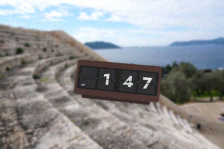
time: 1:47
